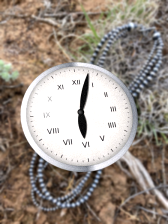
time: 6:03
